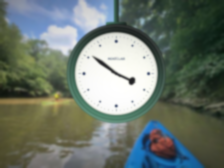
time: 3:51
